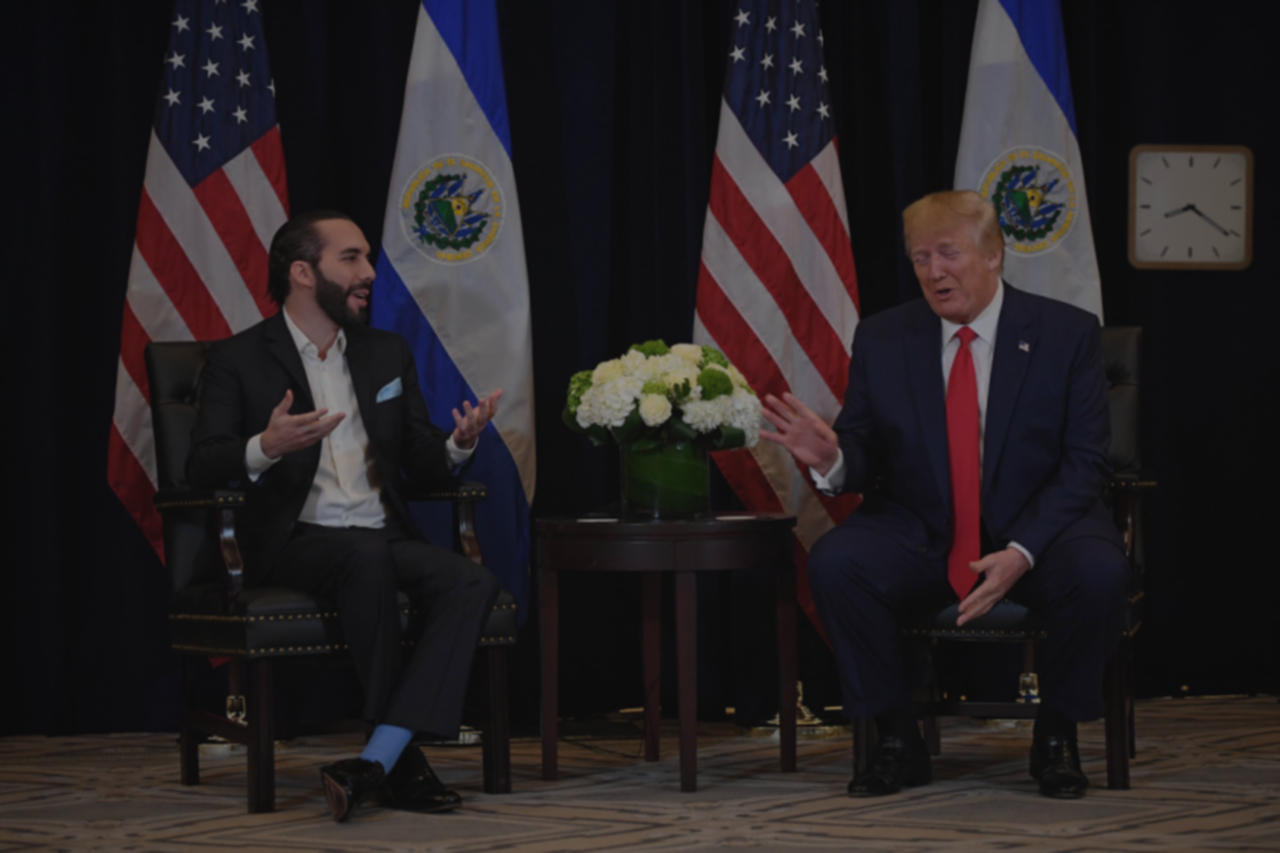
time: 8:21
